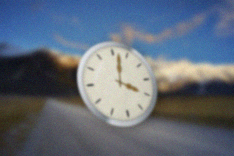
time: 4:02
